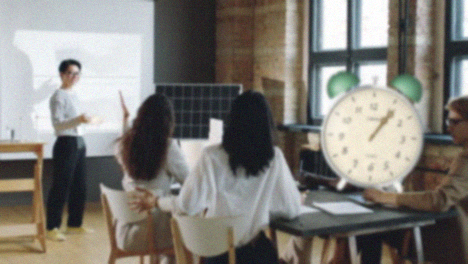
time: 1:06
